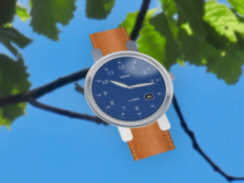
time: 10:16
